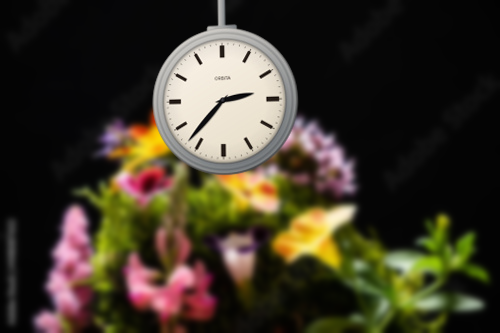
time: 2:37
